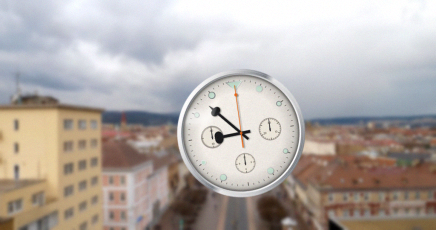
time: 8:53
